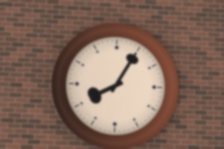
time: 8:05
